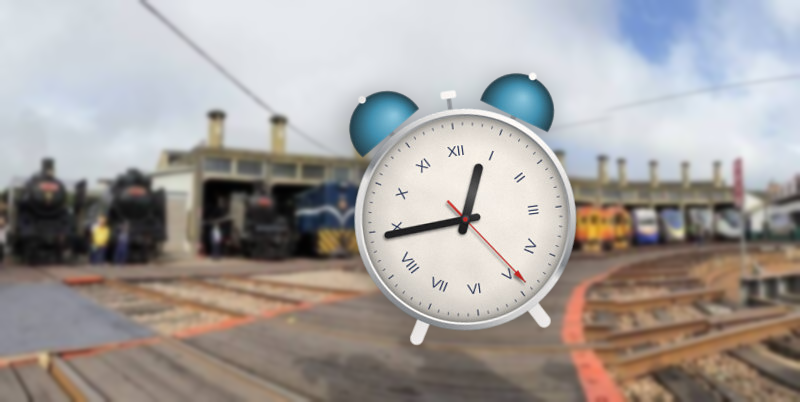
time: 12:44:24
